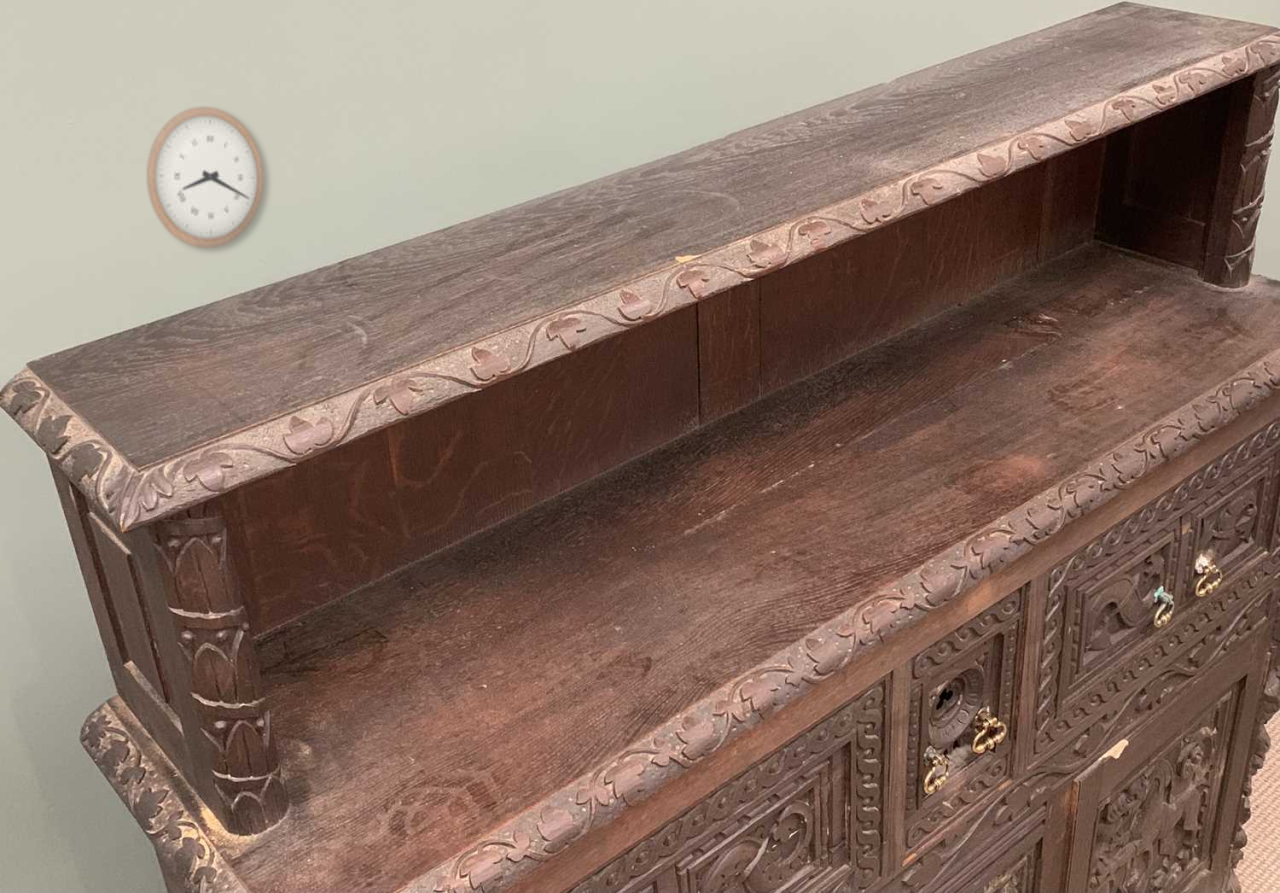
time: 8:19
